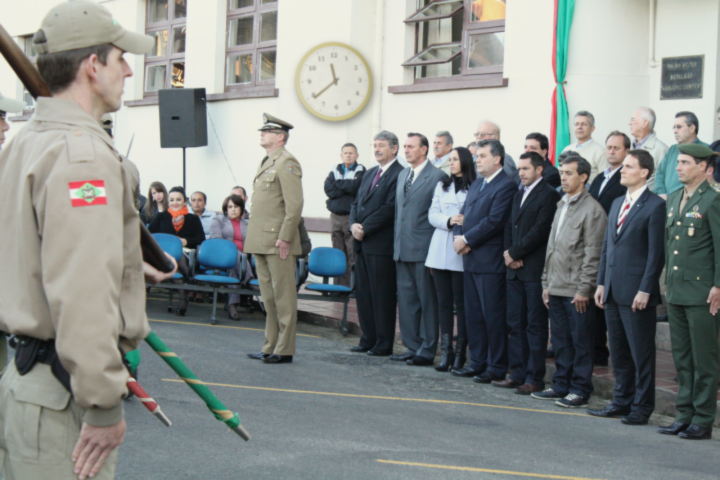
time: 11:39
